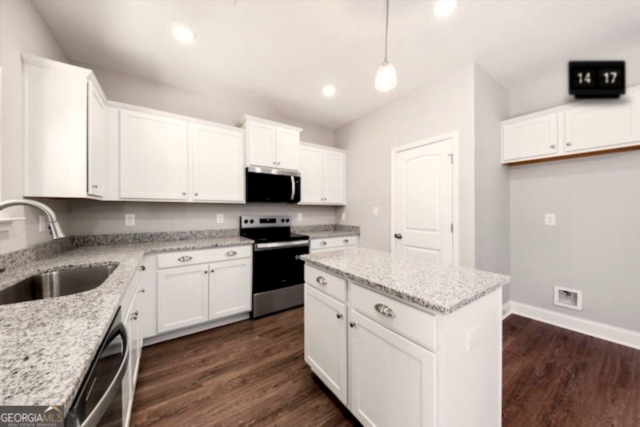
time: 14:17
